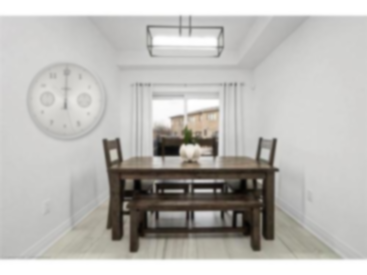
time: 10:27
